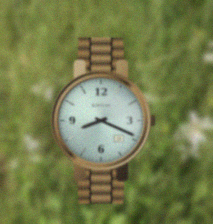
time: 8:19
